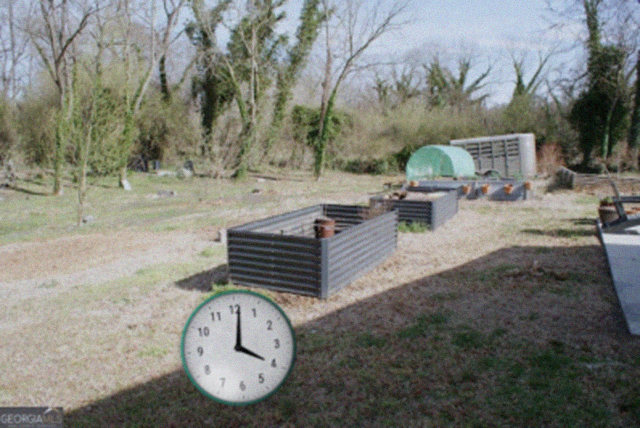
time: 4:01
